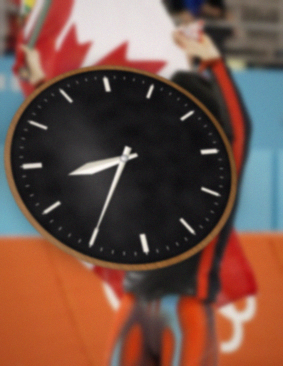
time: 8:35
